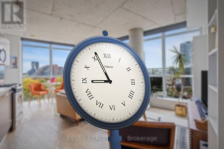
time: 8:56
